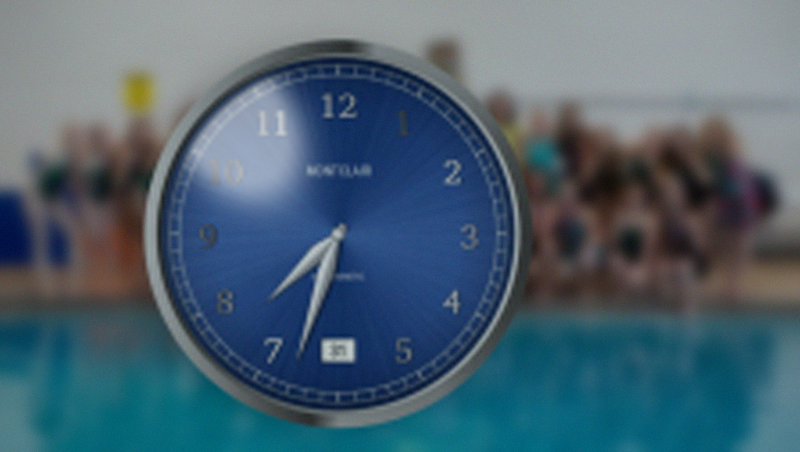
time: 7:33
